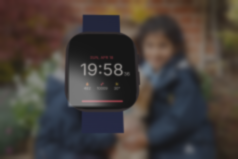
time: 19:58
